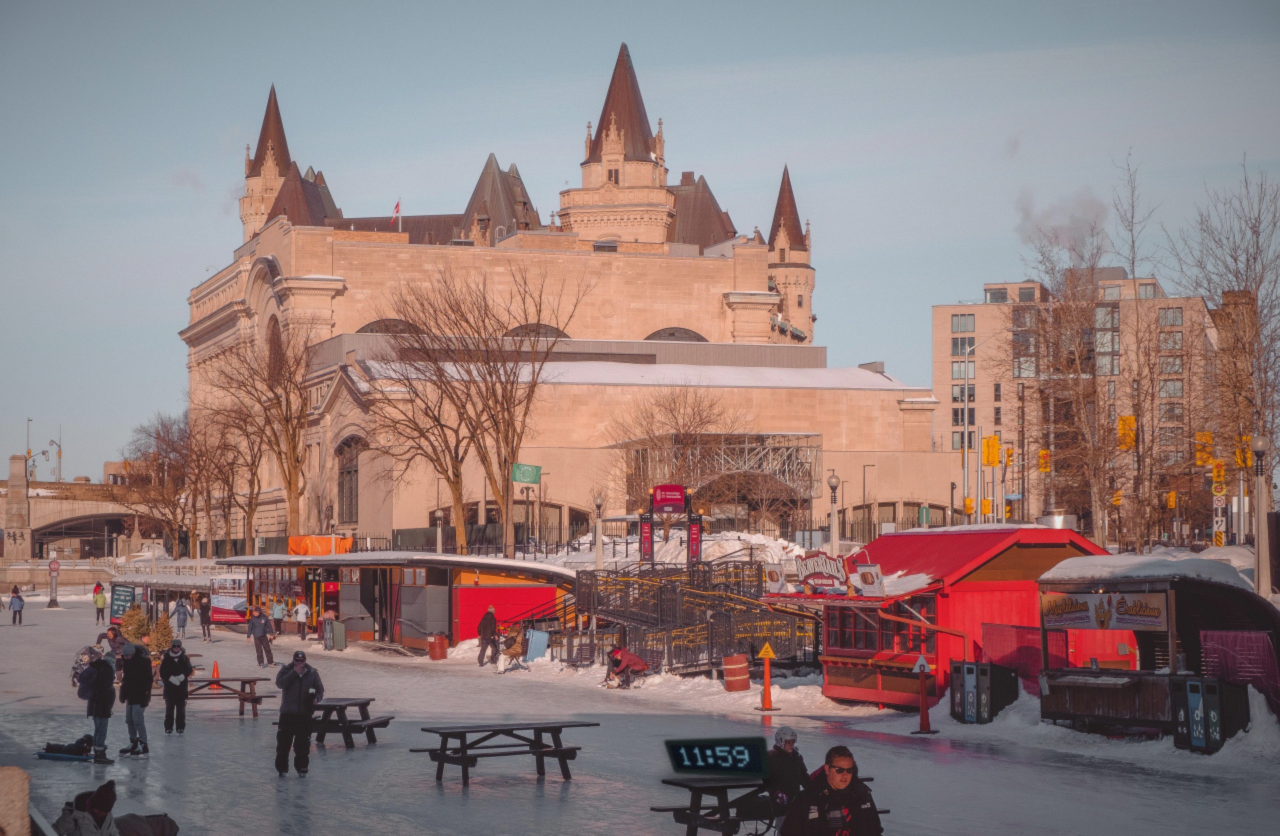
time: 11:59
